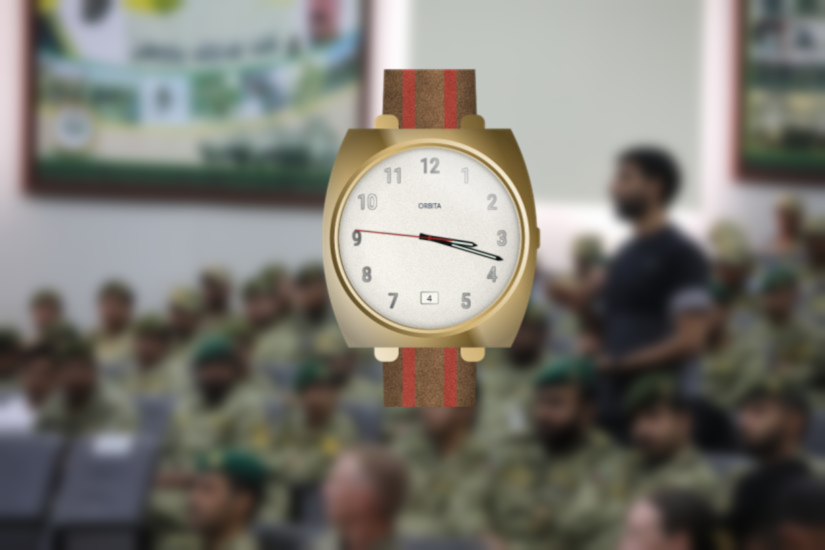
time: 3:17:46
